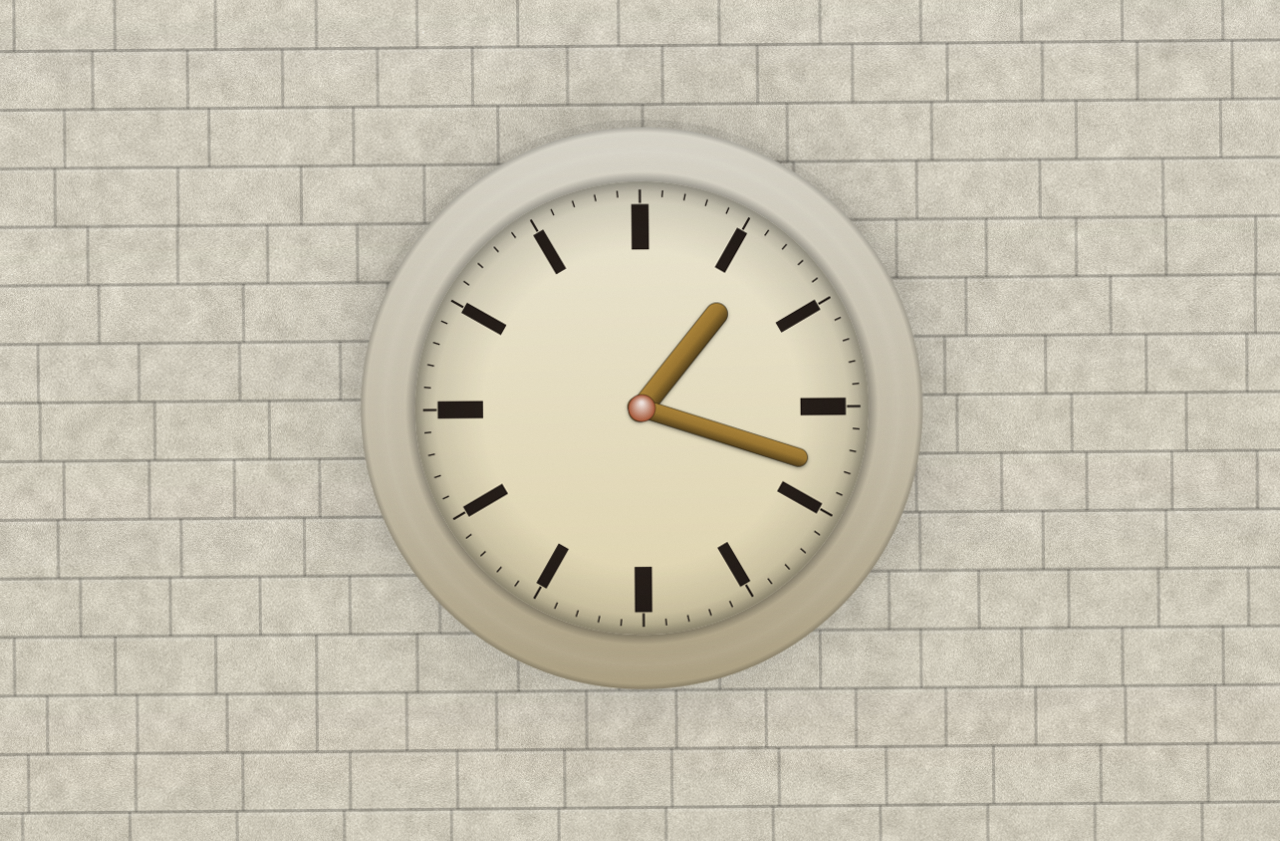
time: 1:18
